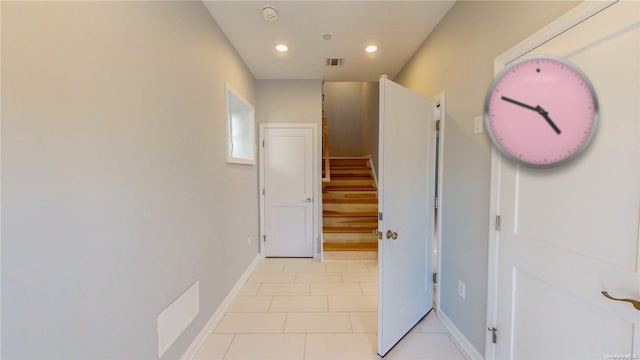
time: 4:49
